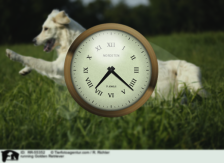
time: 7:22
